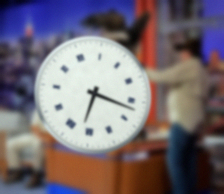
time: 7:22
